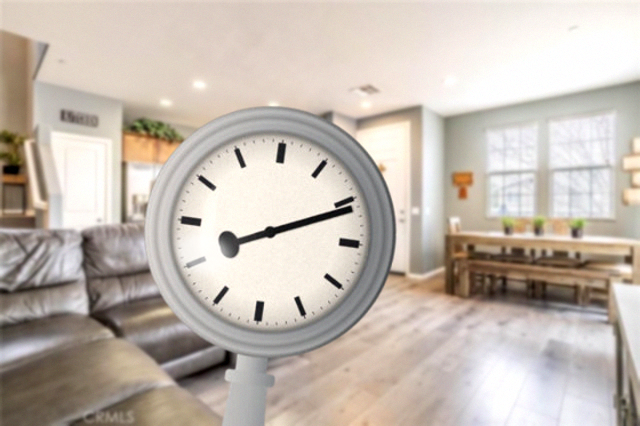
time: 8:11
